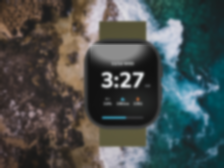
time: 3:27
